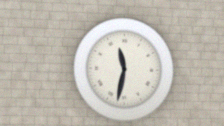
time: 11:32
